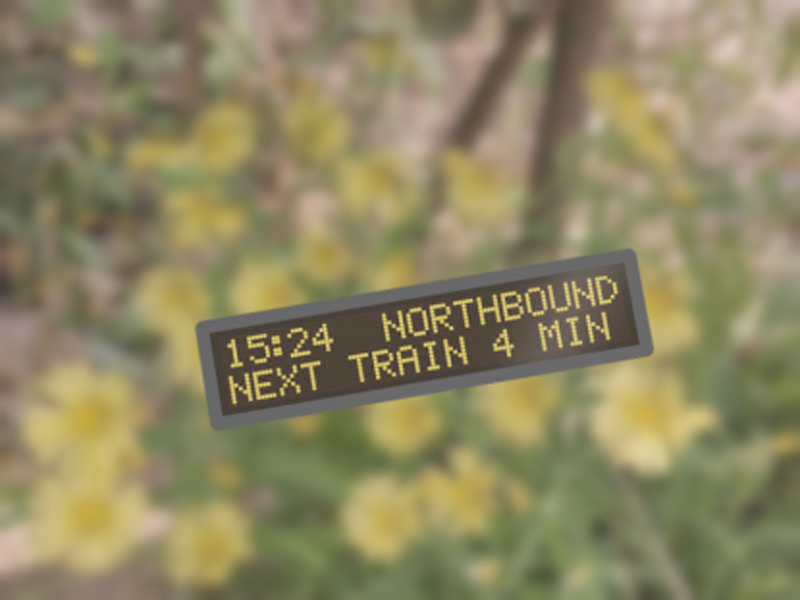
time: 15:24
